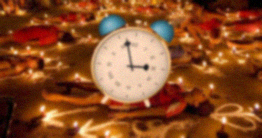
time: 2:57
